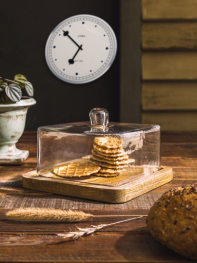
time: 6:52
